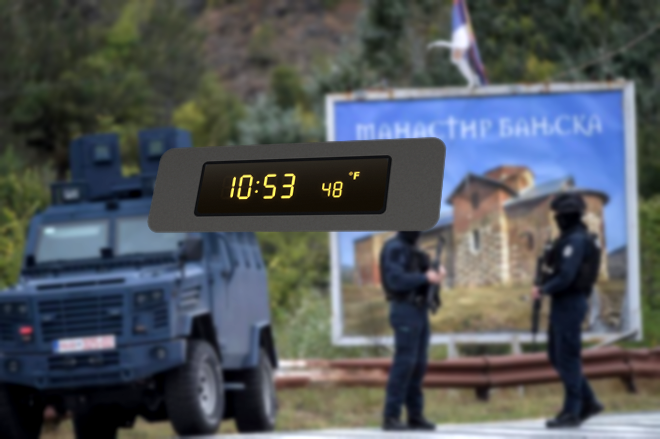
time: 10:53
